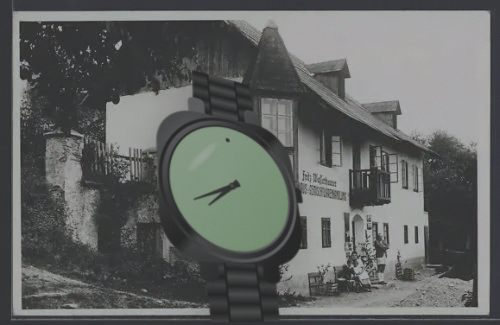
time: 7:41
